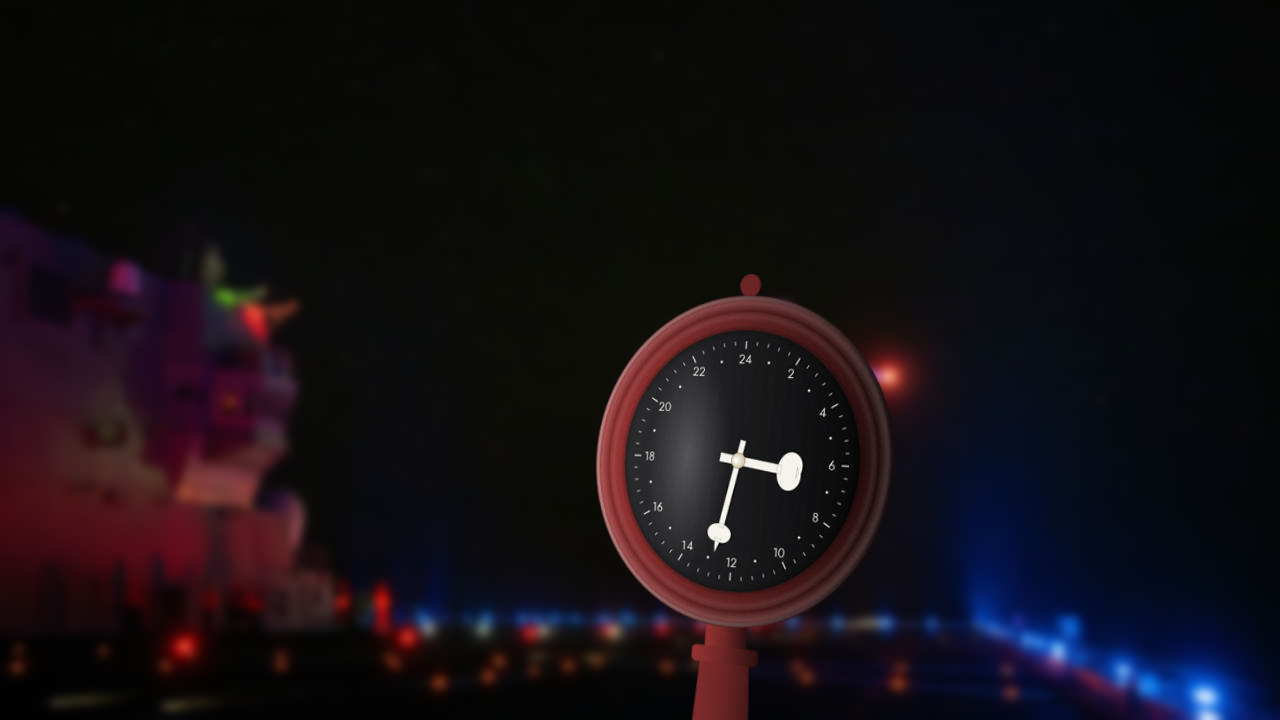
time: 6:32
